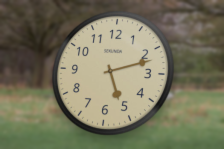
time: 5:12
